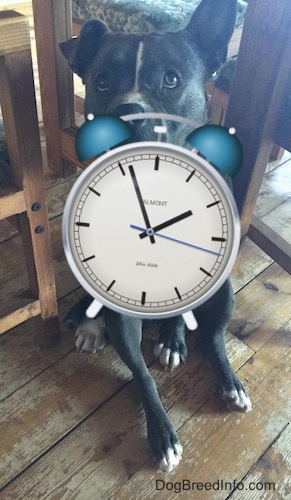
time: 1:56:17
